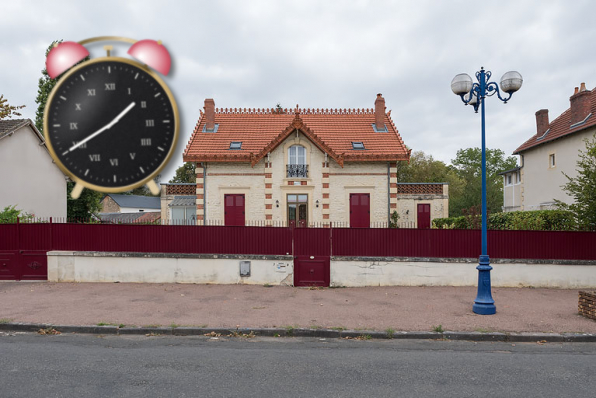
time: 1:40
